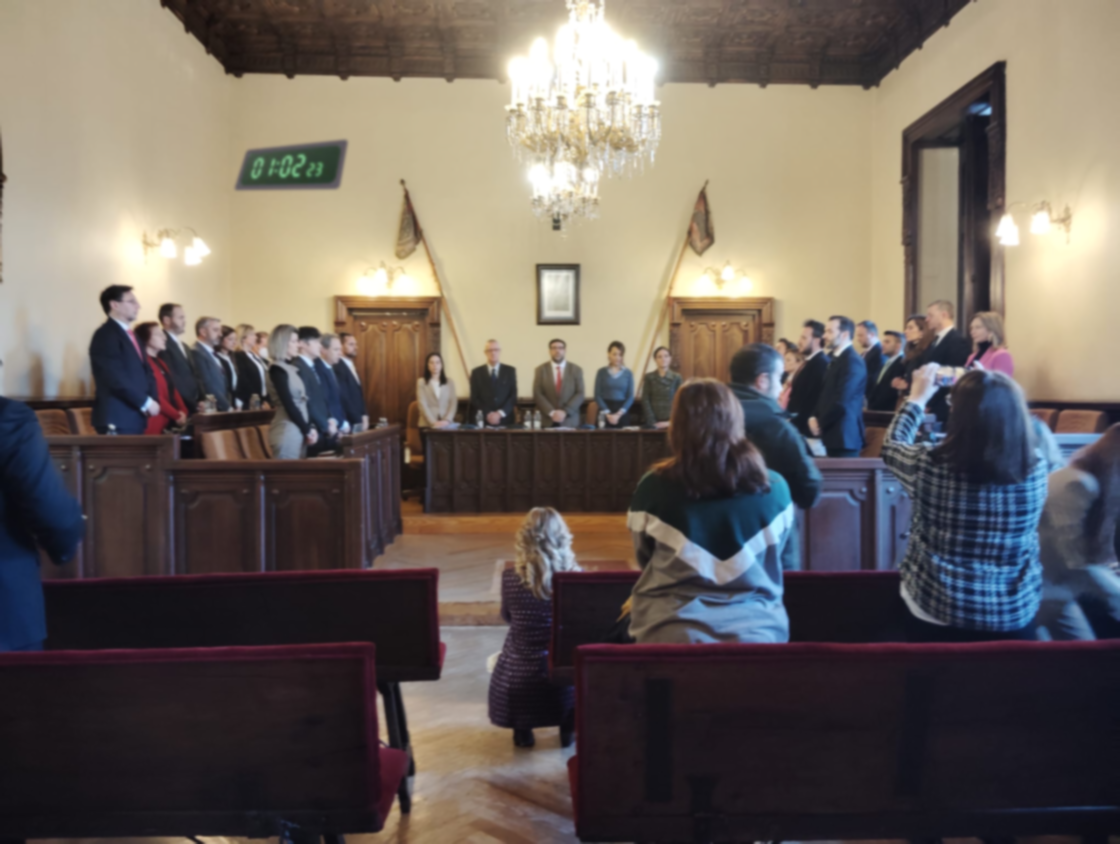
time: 1:02
